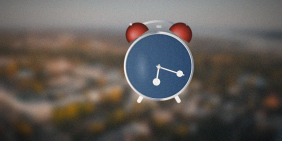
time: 6:18
